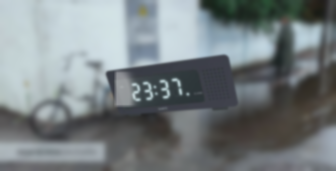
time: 23:37
